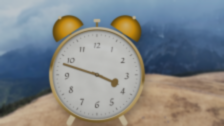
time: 3:48
